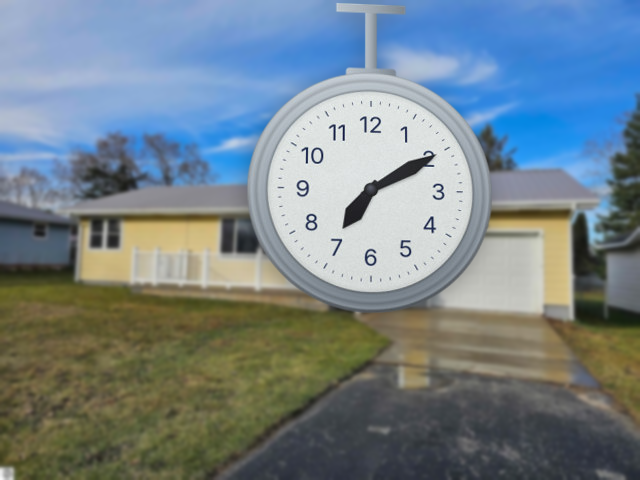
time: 7:10
